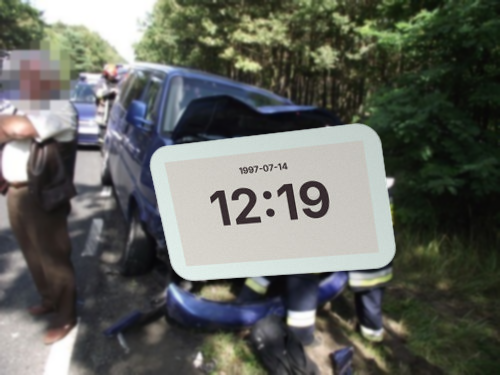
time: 12:19
